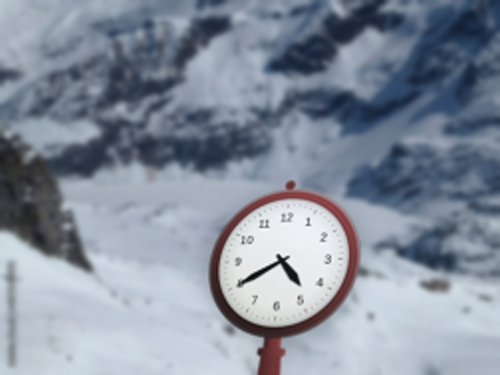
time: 4:40
